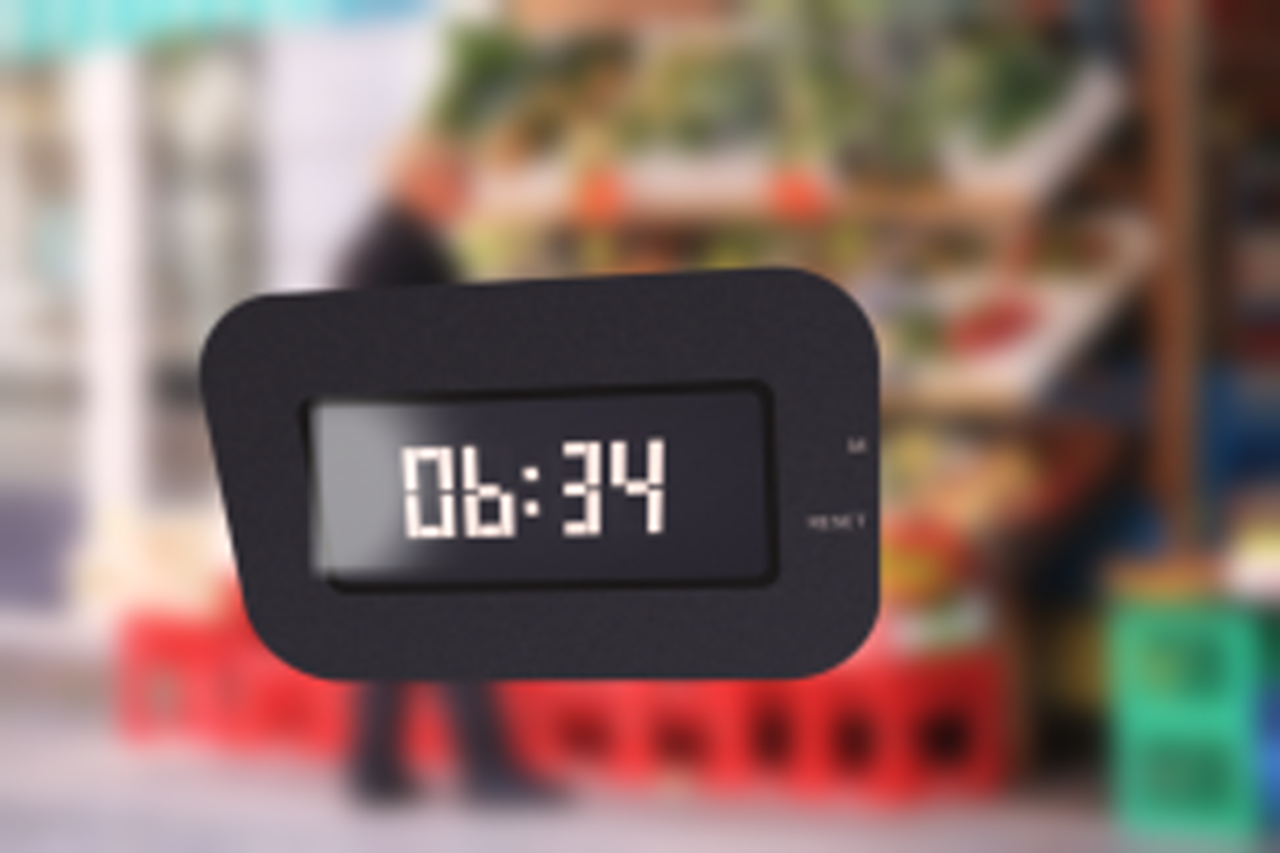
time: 6:34
